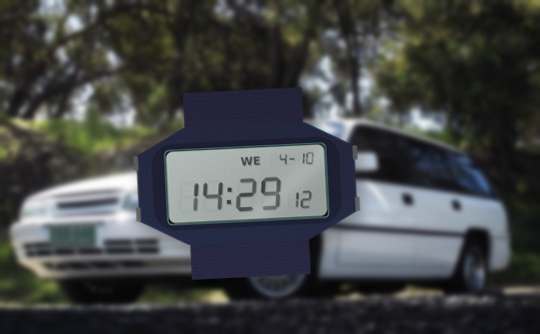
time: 14:29:12
